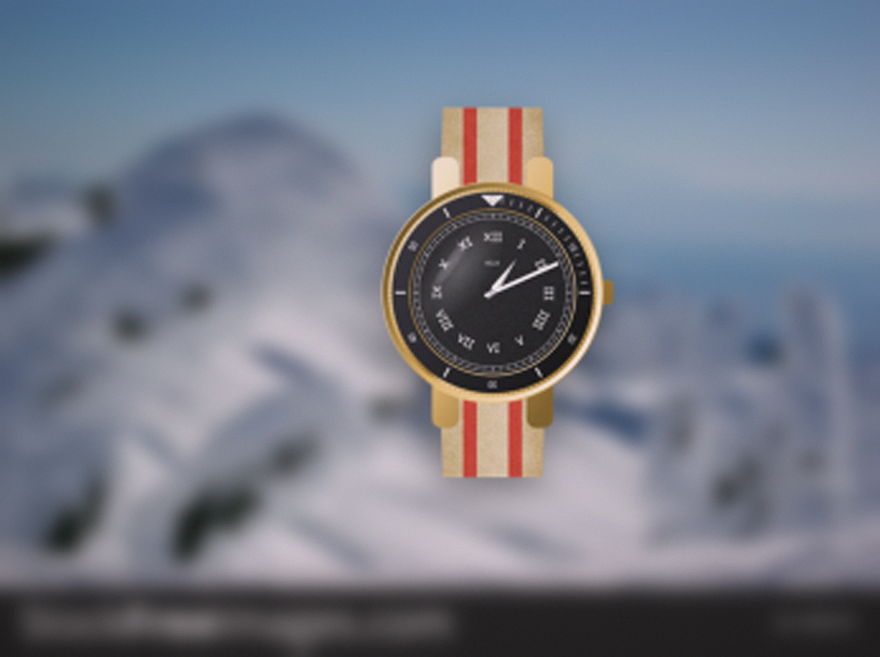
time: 1:11
